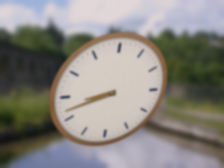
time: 8:42
